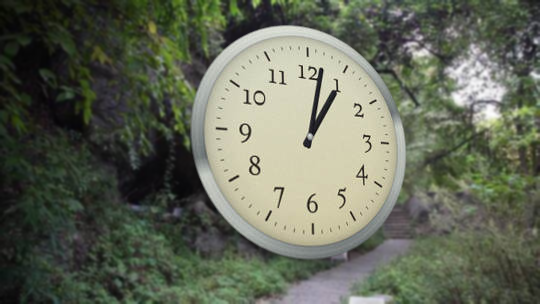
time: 1:02
